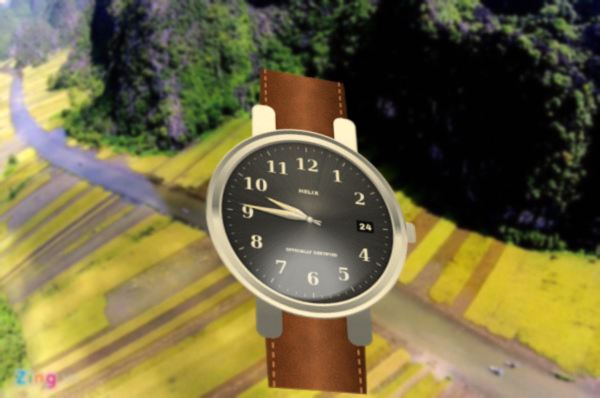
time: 9:46
